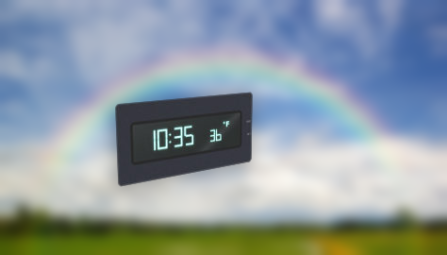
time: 10:35
